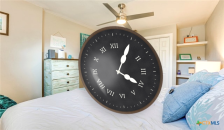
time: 4:05
